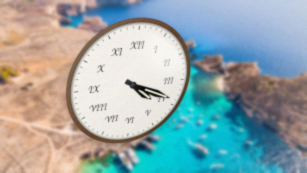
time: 4:19
